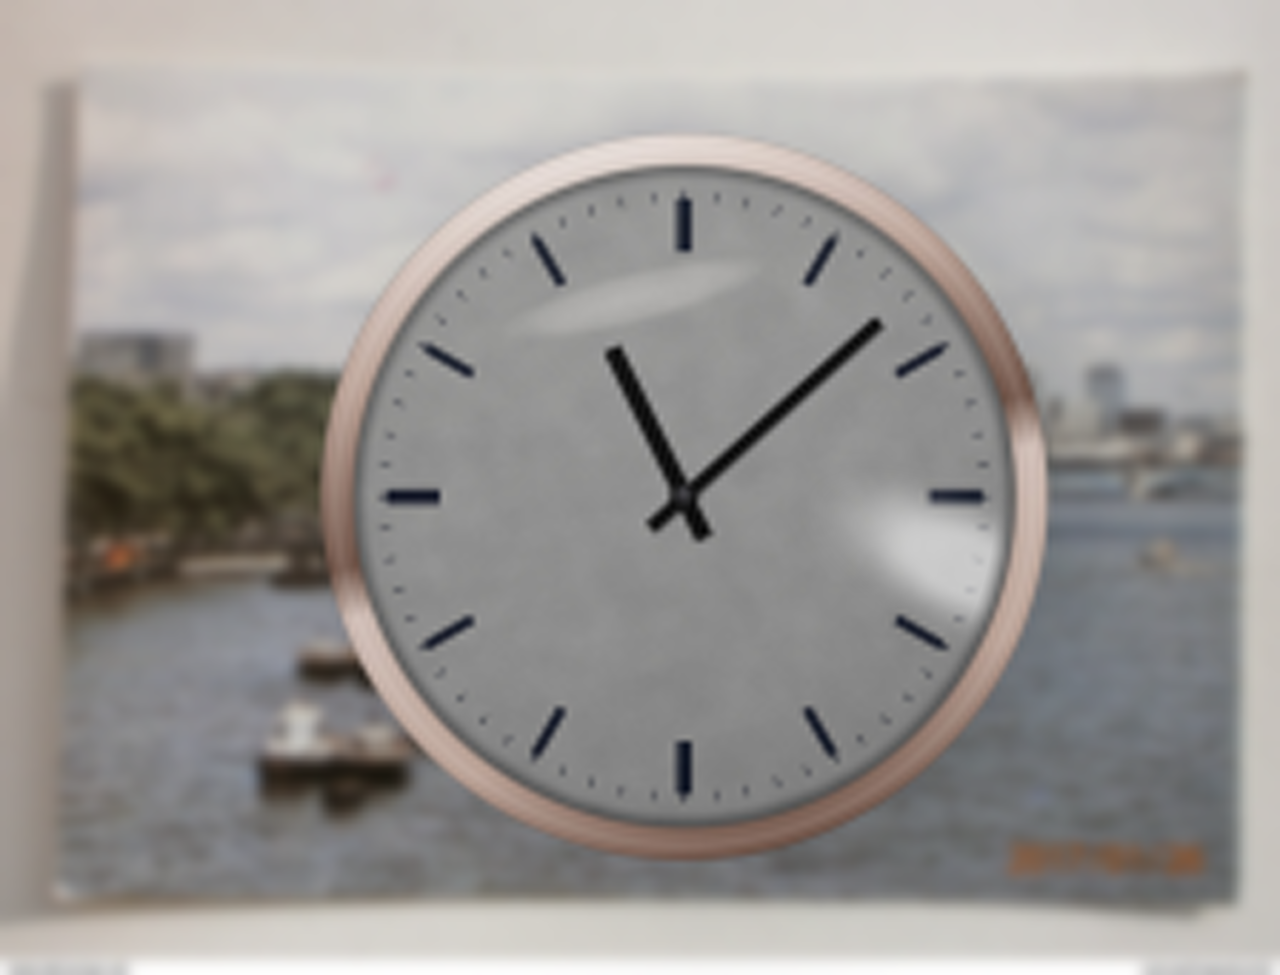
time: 11:08
